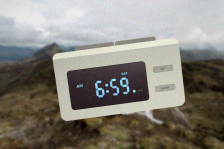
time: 6:59
